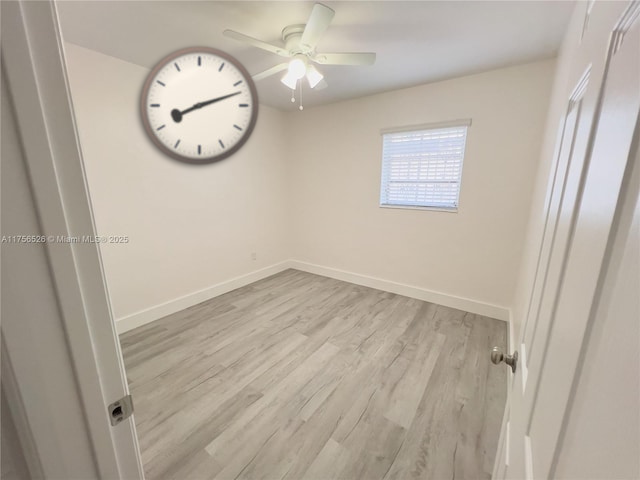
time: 8:12
